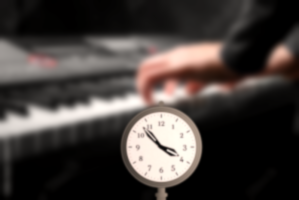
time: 3:53
